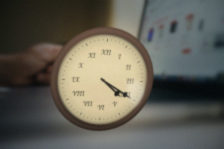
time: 4:20
